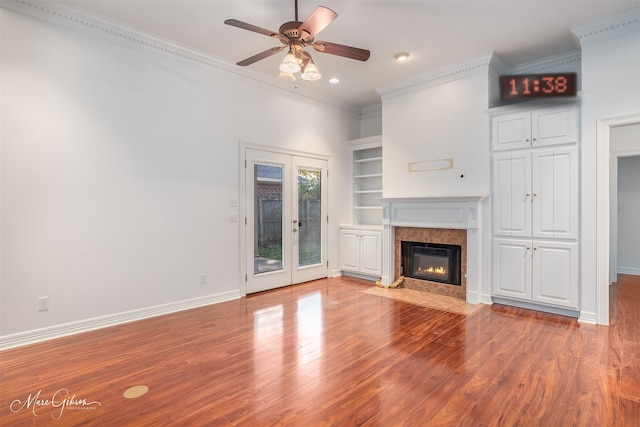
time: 11:38
